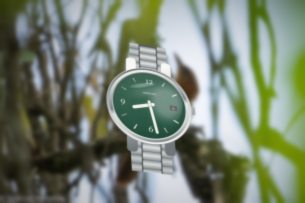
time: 8:28
